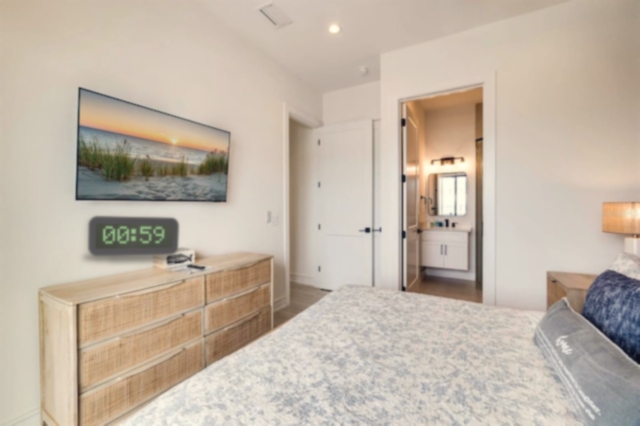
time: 0:59
